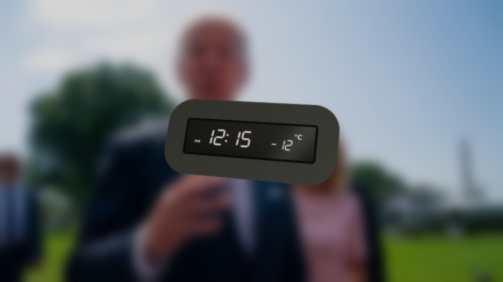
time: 12:15
